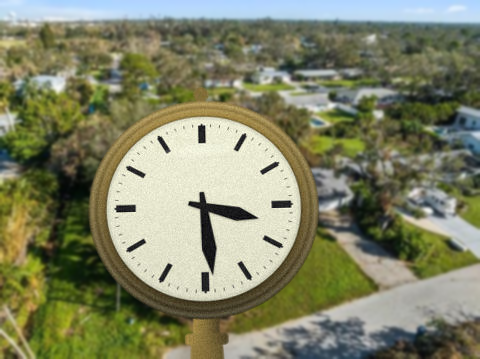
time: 3:29
